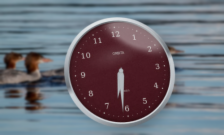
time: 6:31
